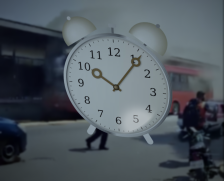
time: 10:06
